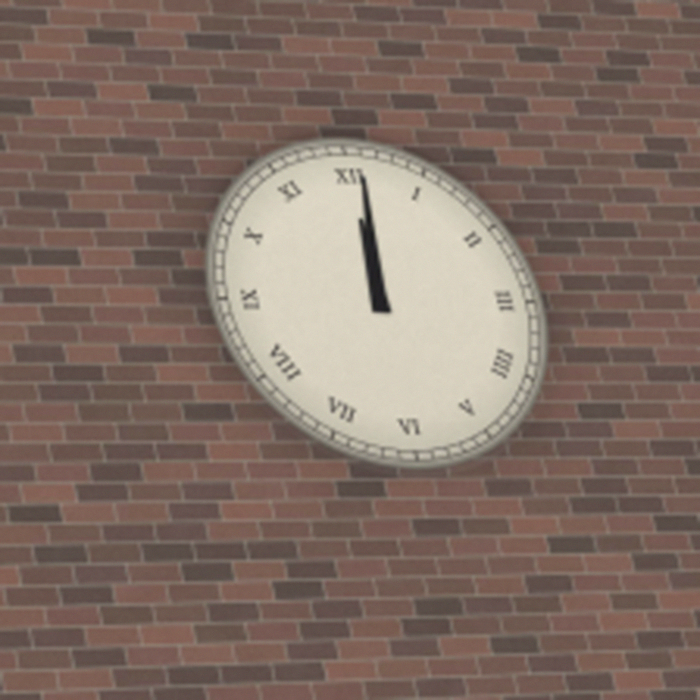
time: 12:01
